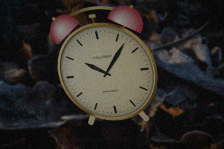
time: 10:07
